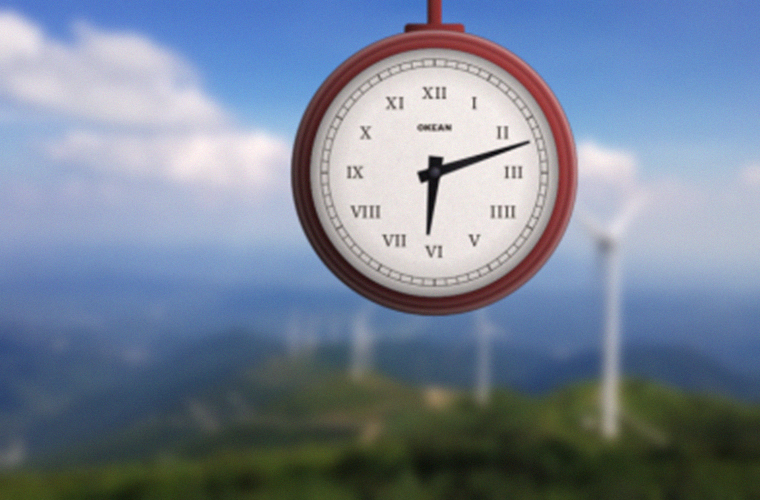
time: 6:12
